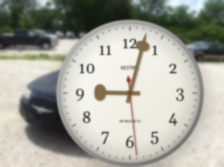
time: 9:02:29
